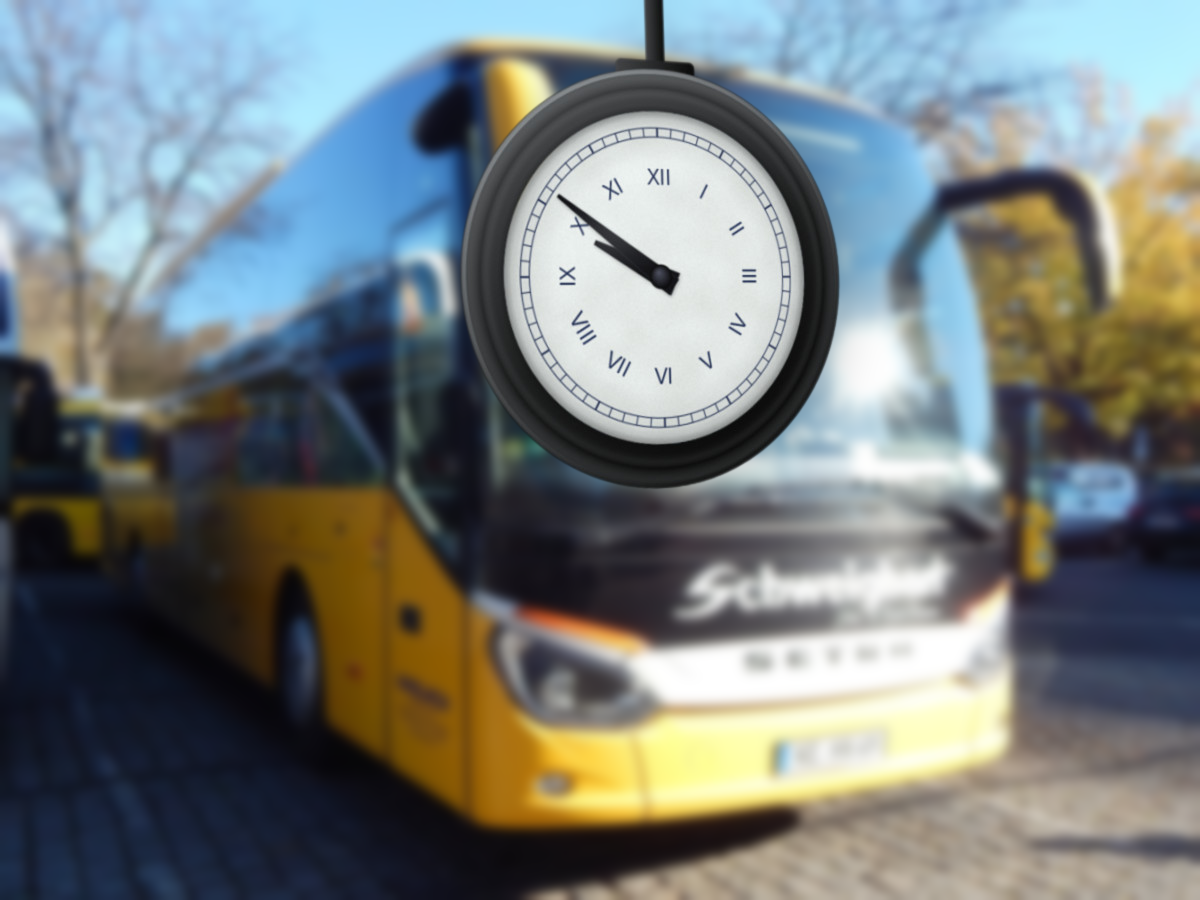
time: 9:51
